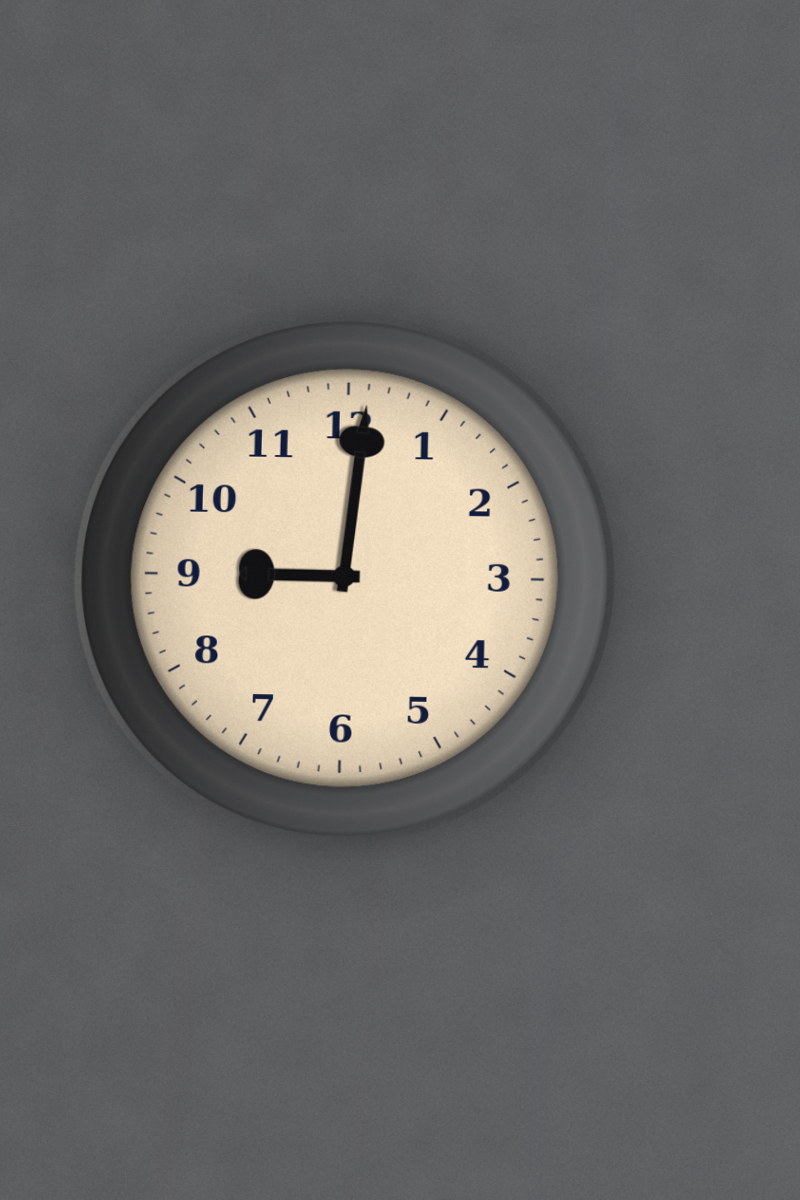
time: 9:01
